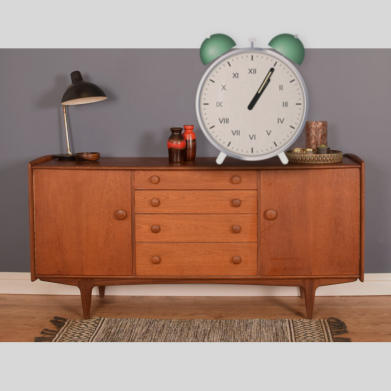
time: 1:05
